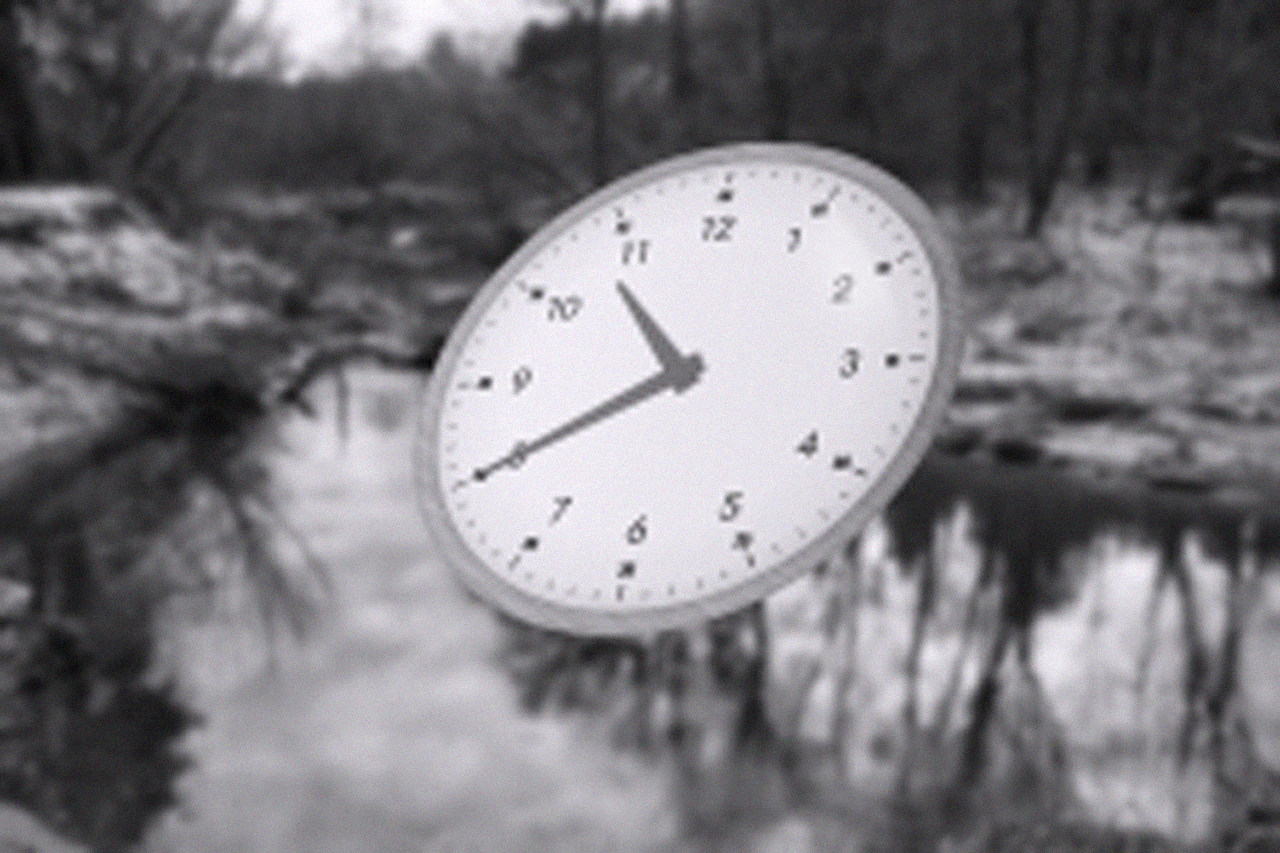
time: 10:40
